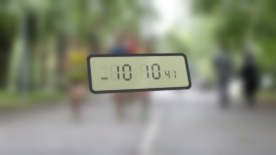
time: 10:10:41
